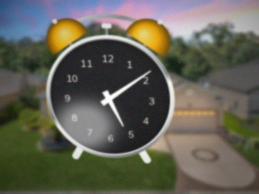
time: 5:09
